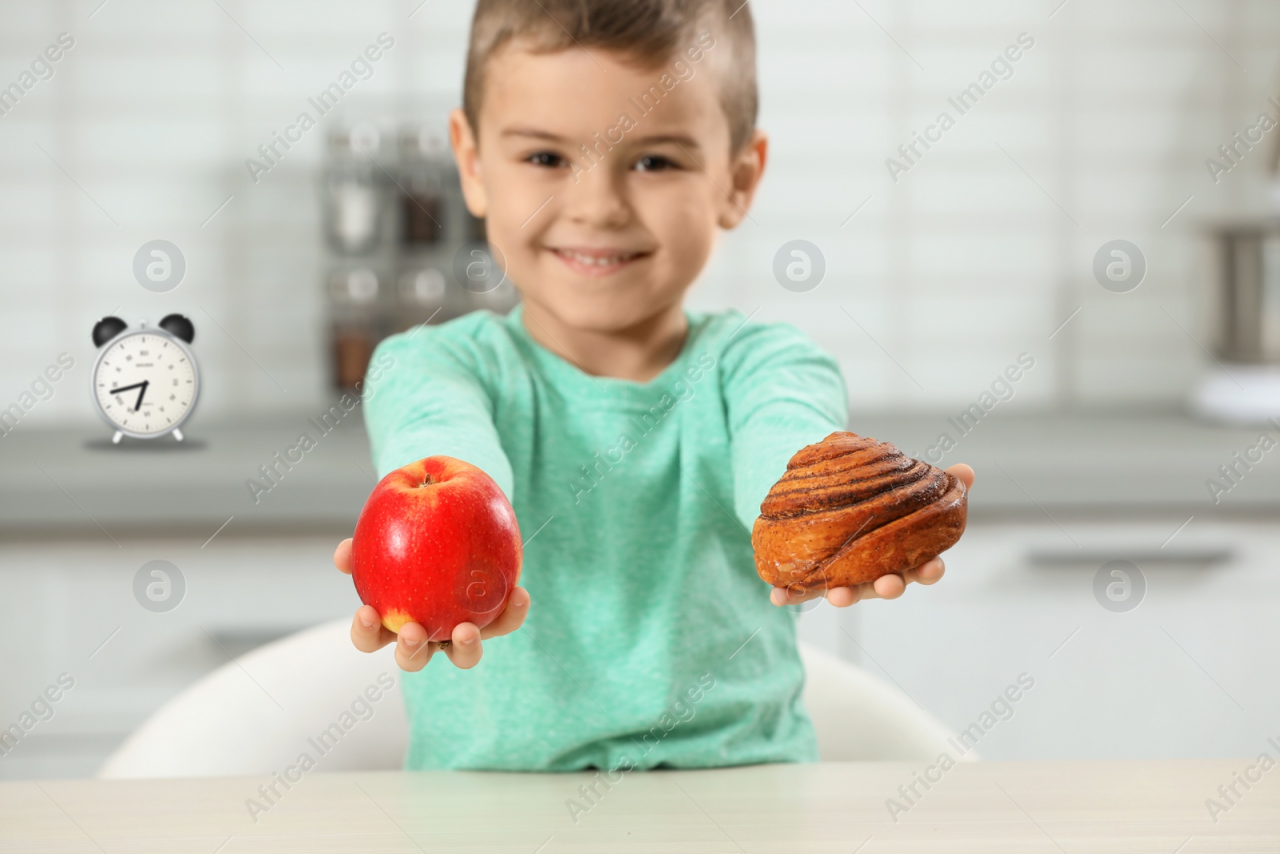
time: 6:43
